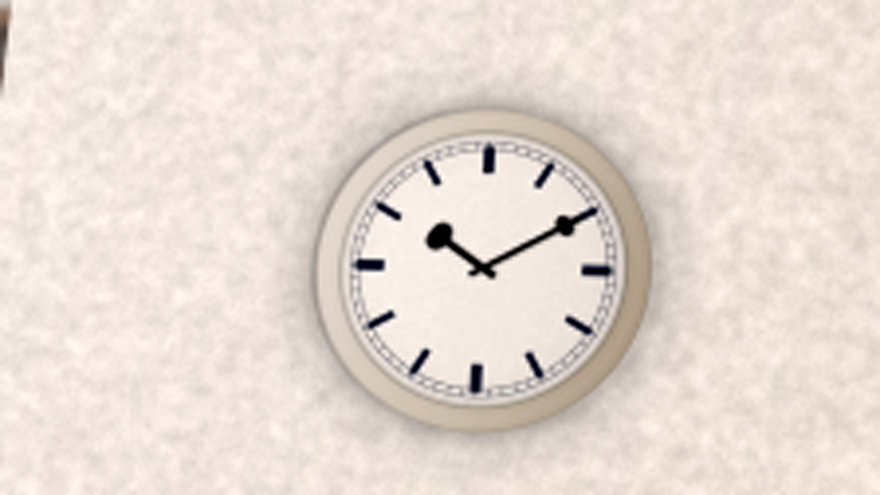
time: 10:10
